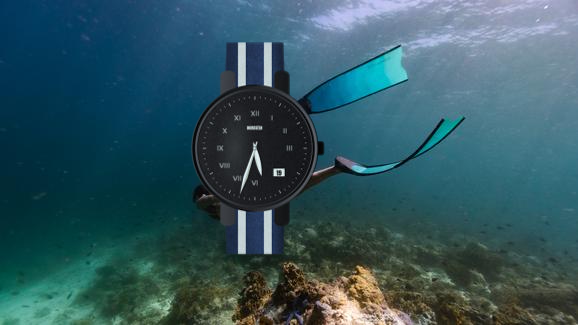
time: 5:33
